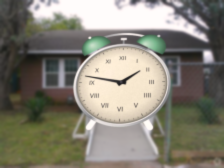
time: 1:47
